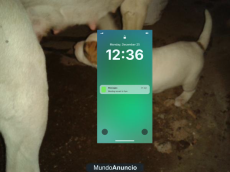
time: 12:36
